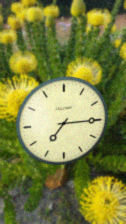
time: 7:15
